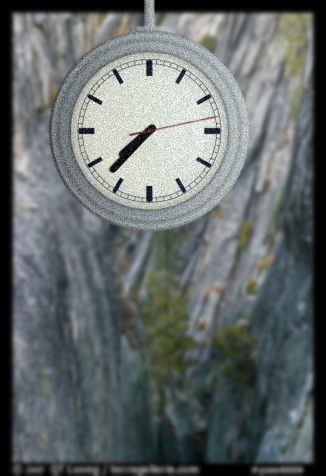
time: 7:37:13
